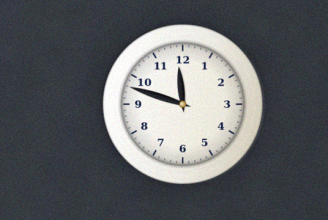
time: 11:48
